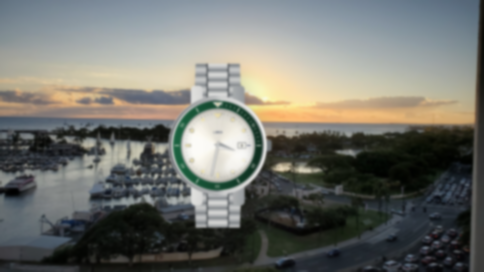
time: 3:32
